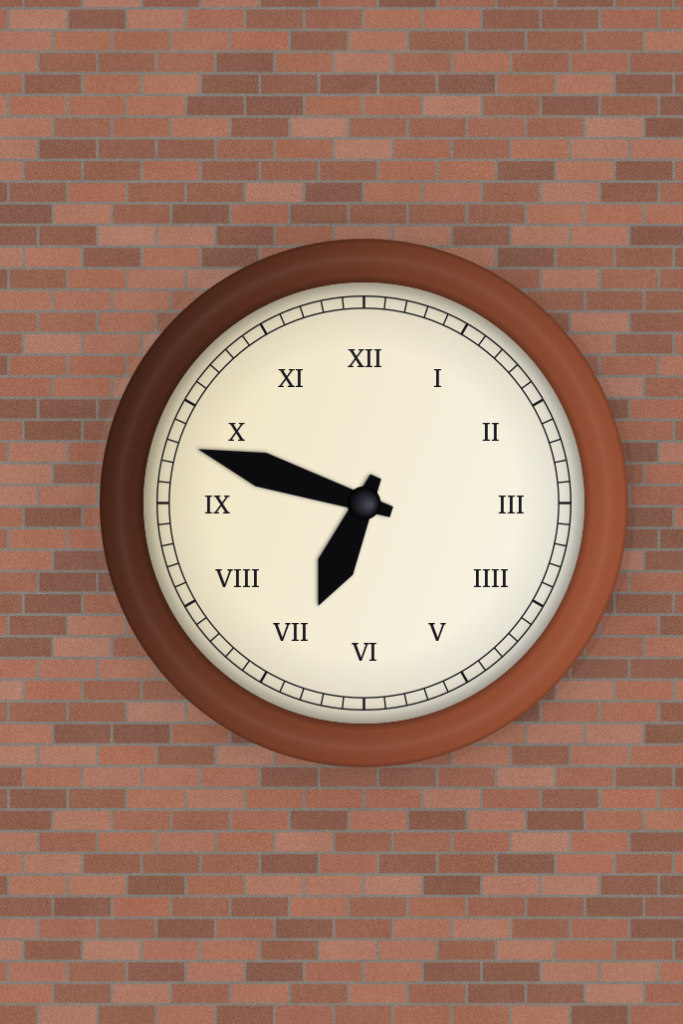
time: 6:48
